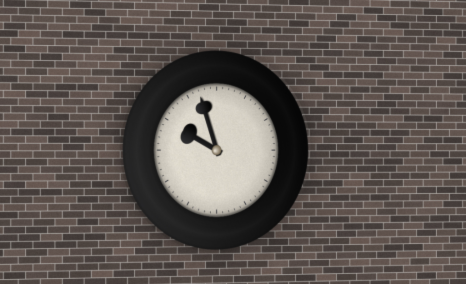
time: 9:57
